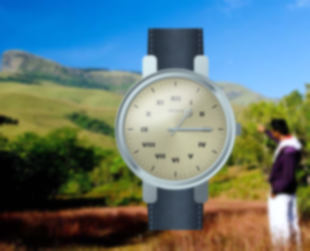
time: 1:15
